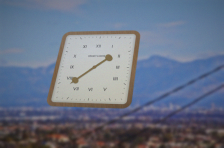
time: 1:38
